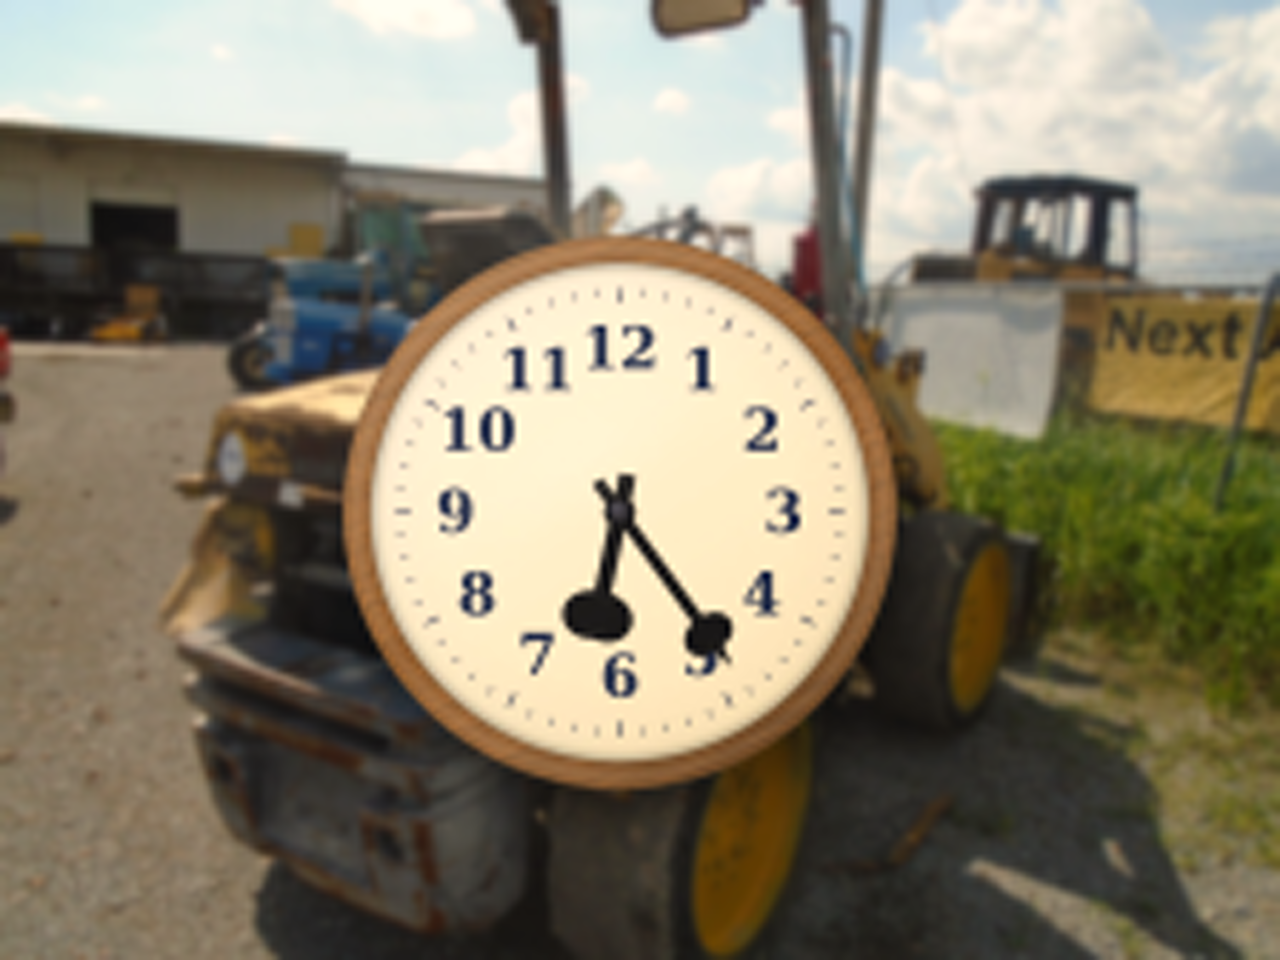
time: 6:24
